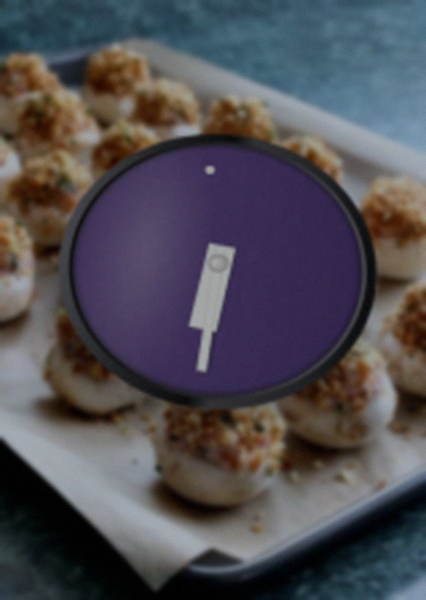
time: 6:32
